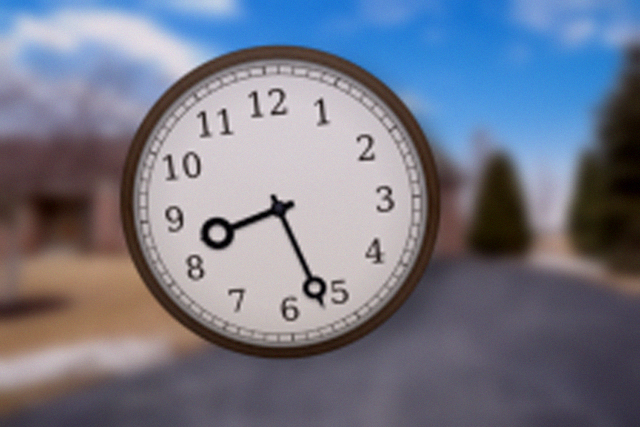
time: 8:27
